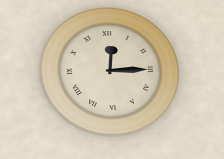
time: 12:15
